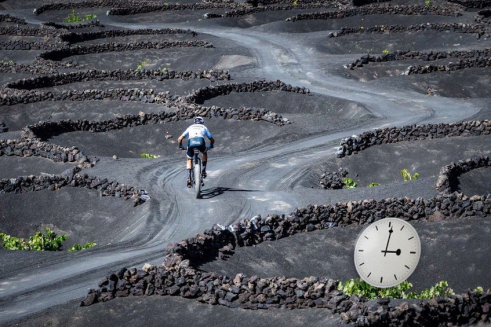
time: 3:01
